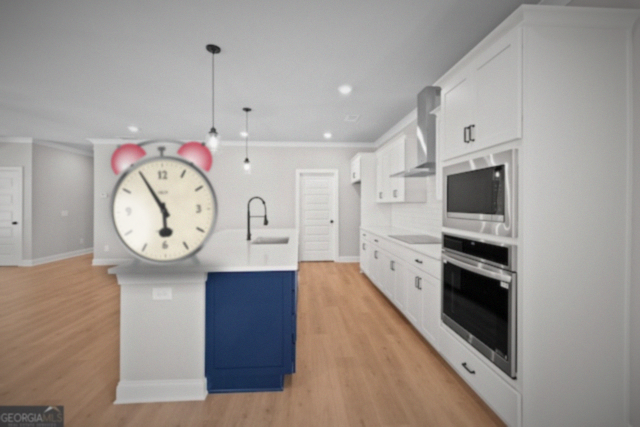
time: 5:55
